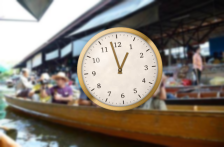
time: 12:58
